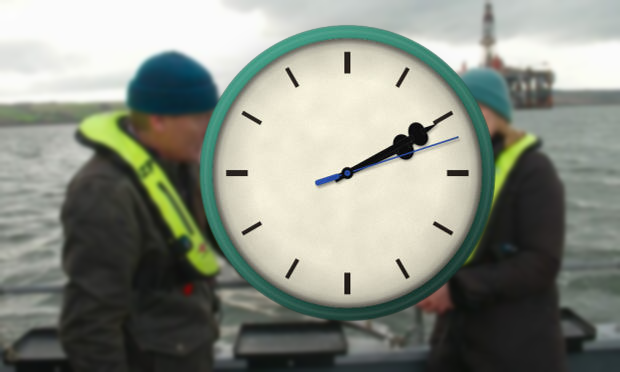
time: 2:10:12
